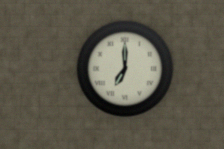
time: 7:00
